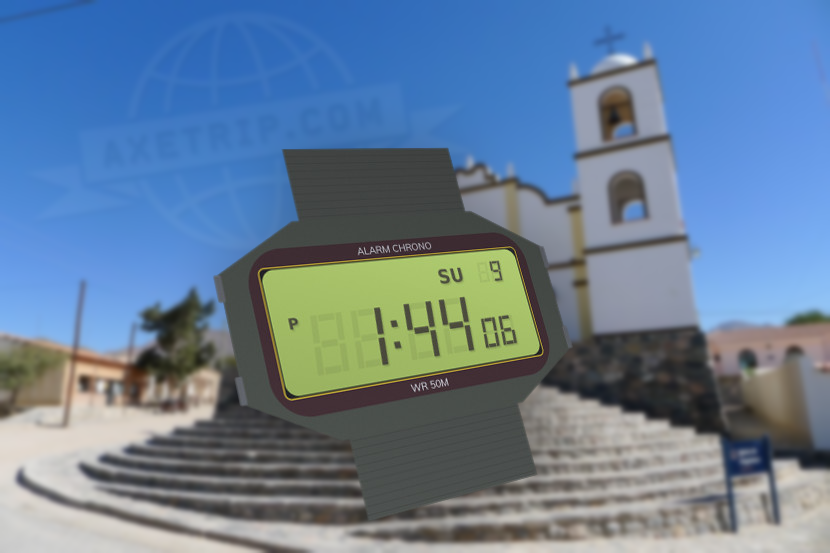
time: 1:44:06
